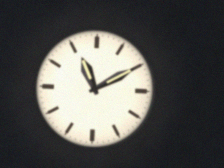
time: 11:10
